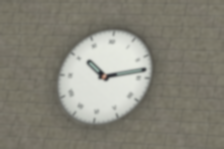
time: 10:13
